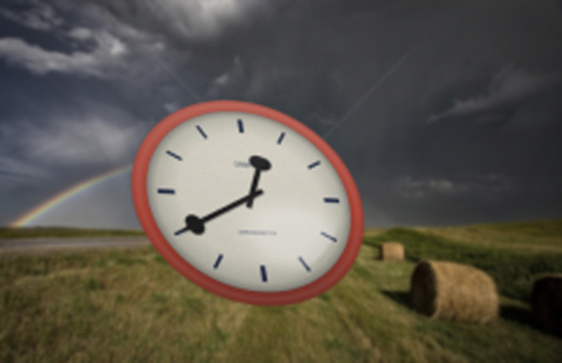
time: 12:40
